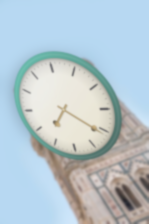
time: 7:21
